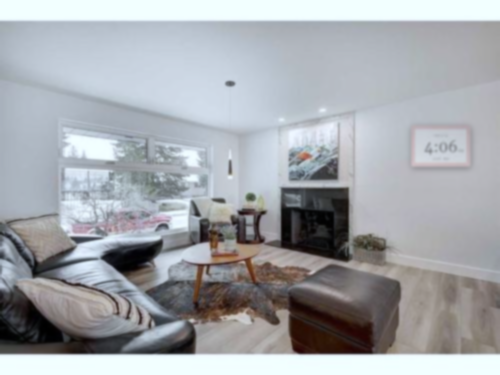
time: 4:06
